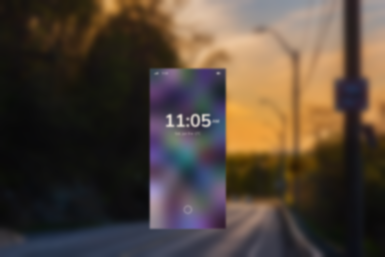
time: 11:05
